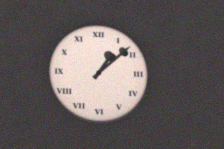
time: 1:08
